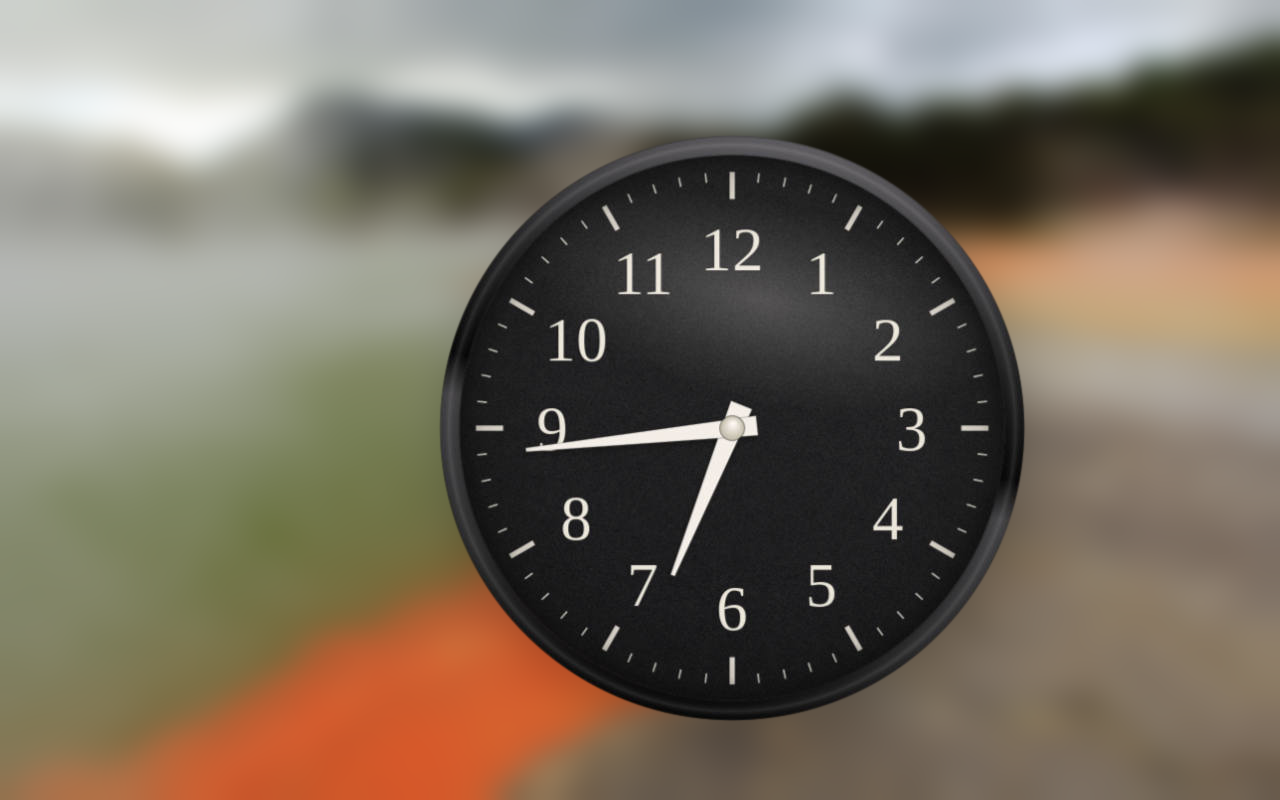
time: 6:44
